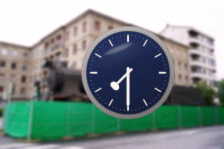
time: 7:30
